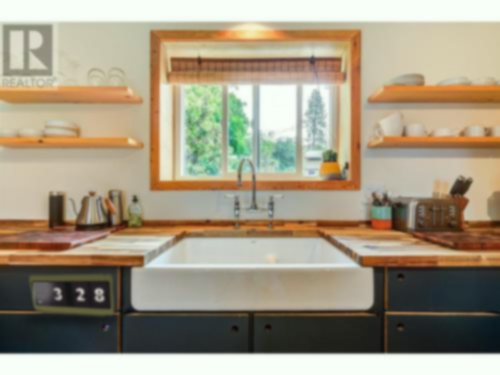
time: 3:28
